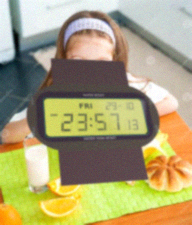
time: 23:57:13
